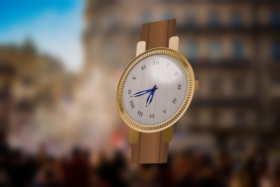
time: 6:43
